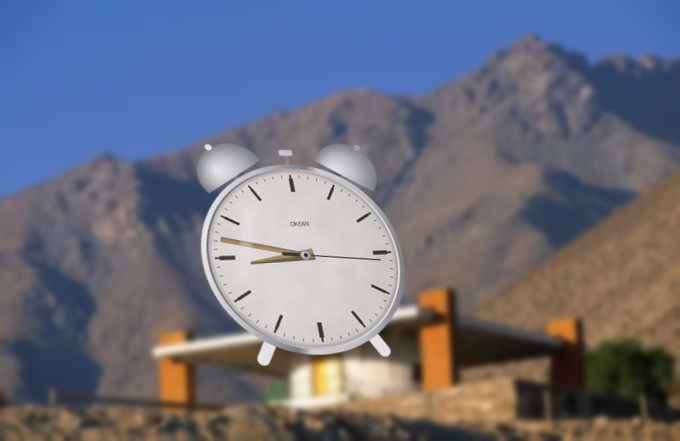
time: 8:47:16
